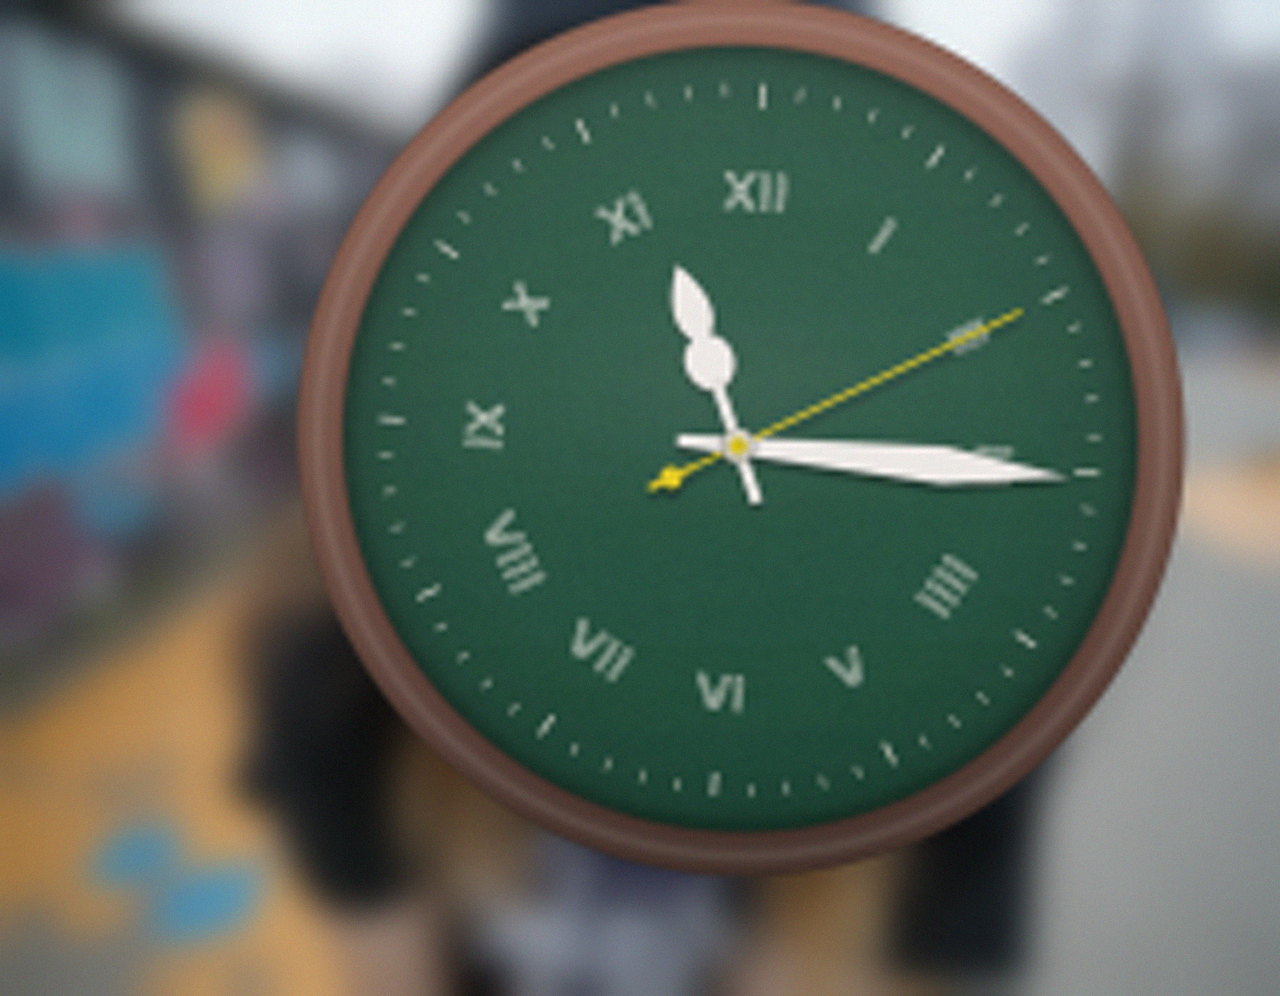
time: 11:15:10
